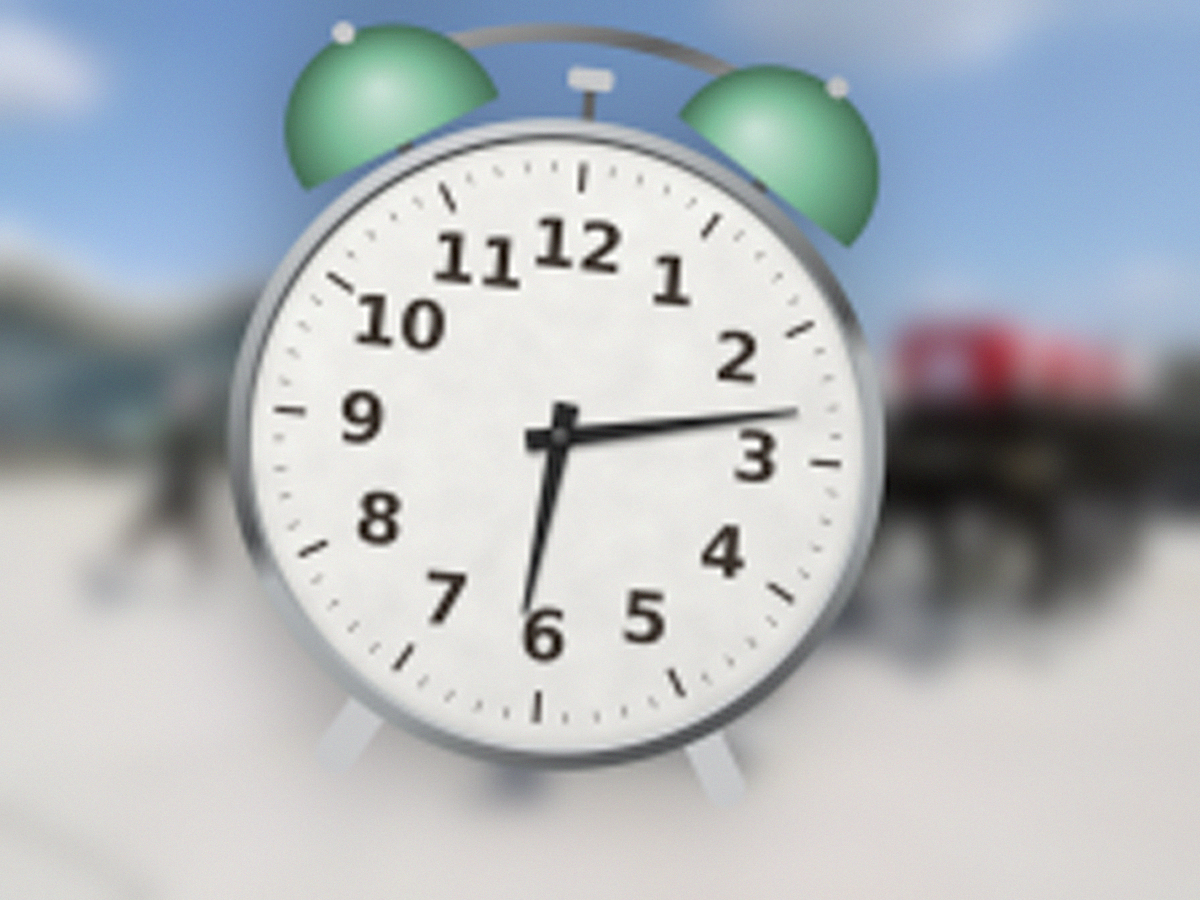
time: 6:13
